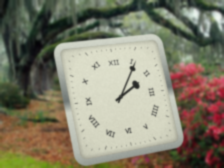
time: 2:06
